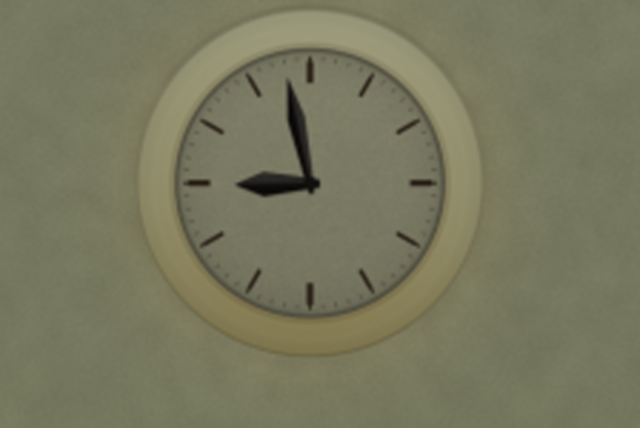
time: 8:58
